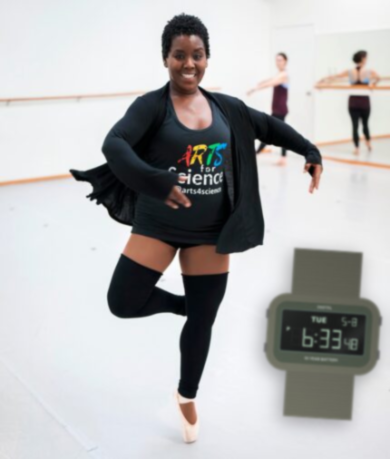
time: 6:33
